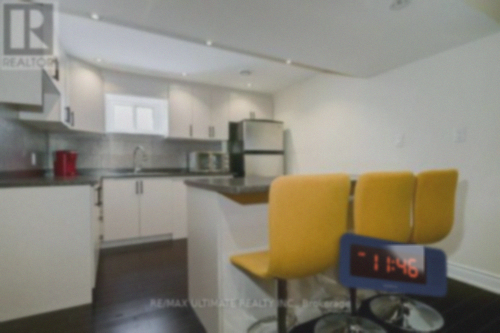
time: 11:46
